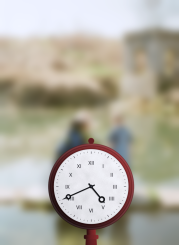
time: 4:41
